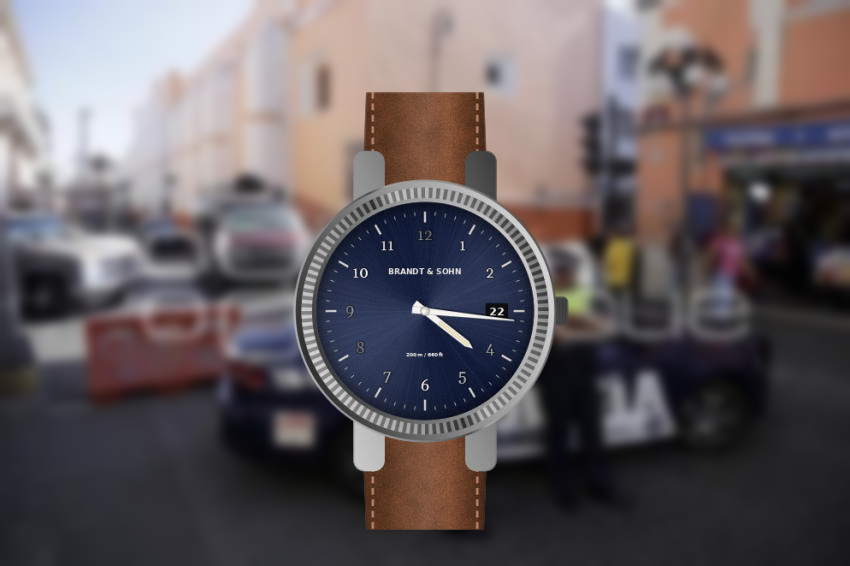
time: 4:16
